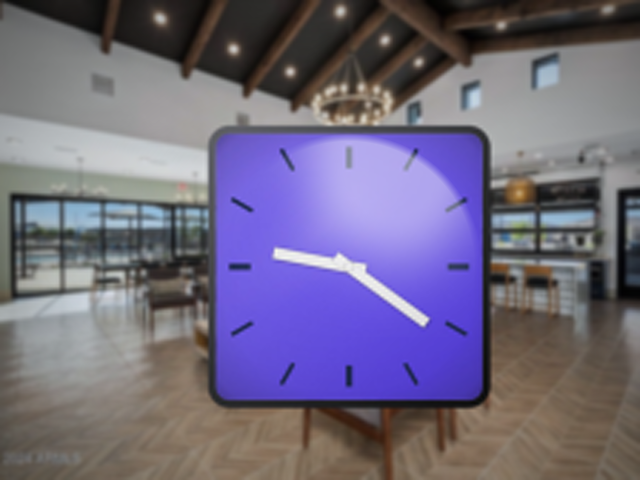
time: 9:21
